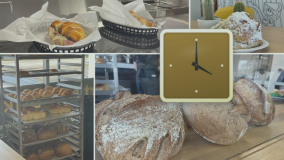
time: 4:00
